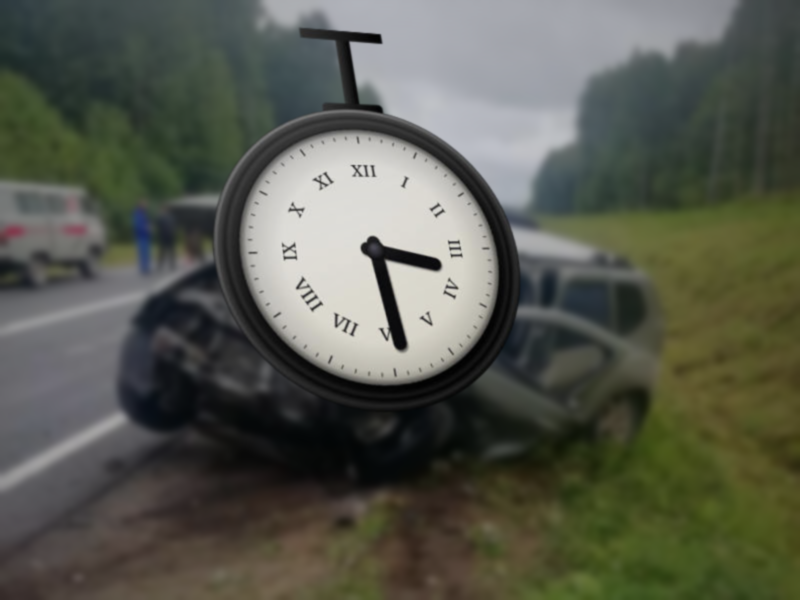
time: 3:29
